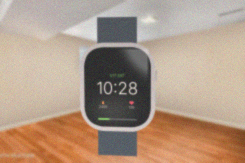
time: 10:28
